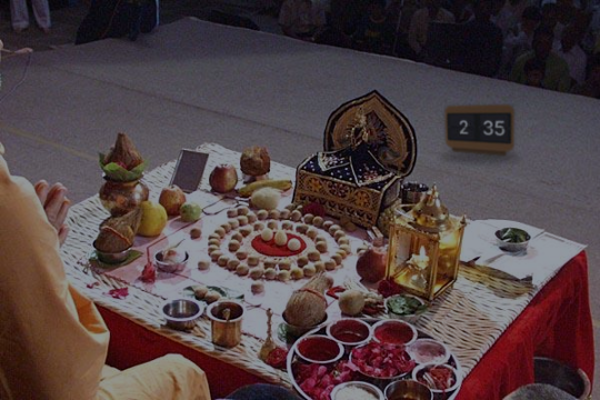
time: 2:35
